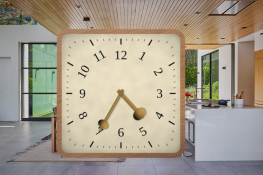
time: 4:35
